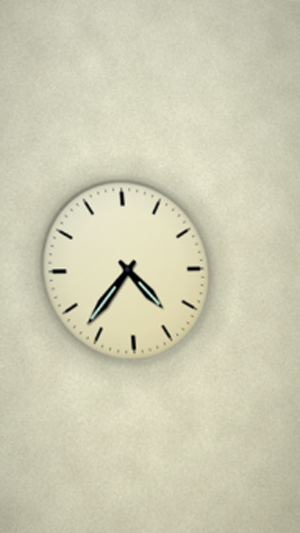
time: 4:37
